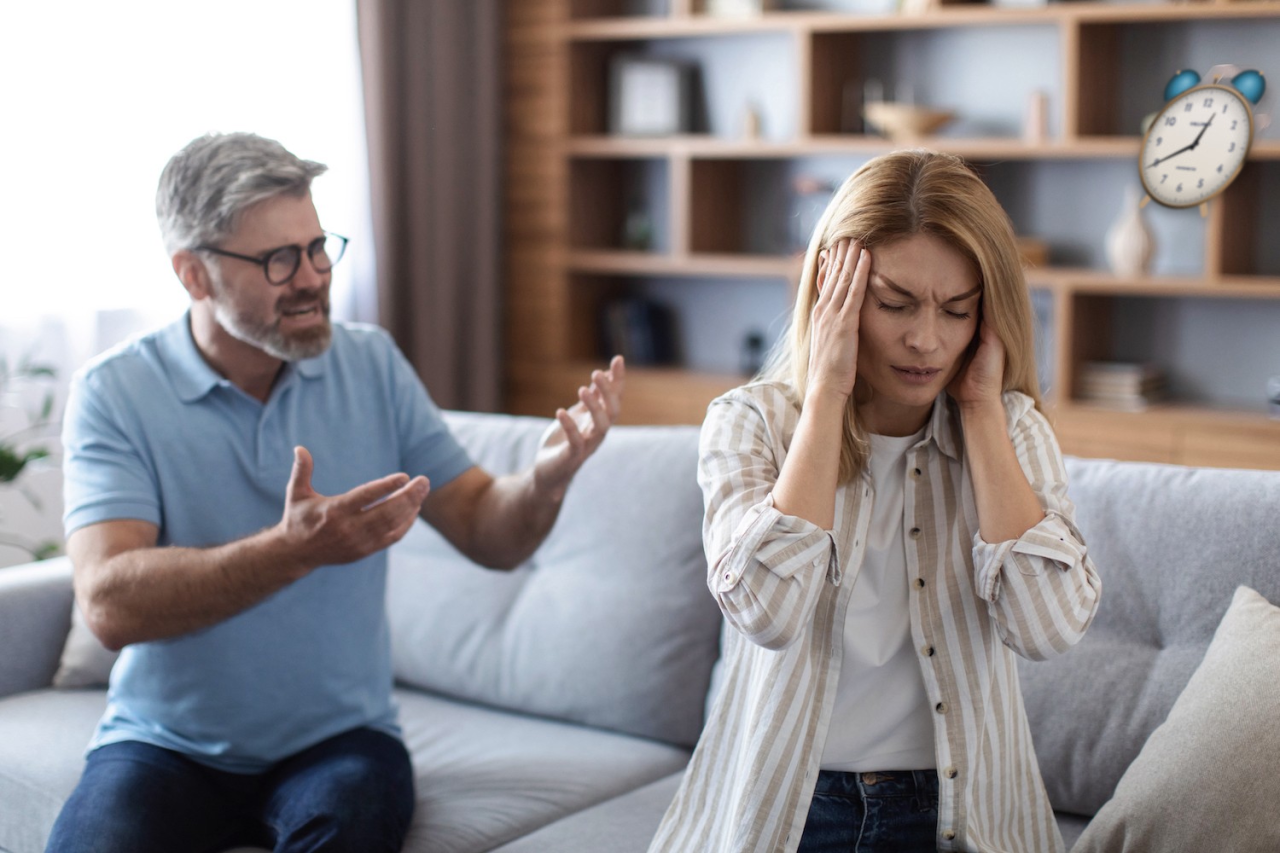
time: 12:40
